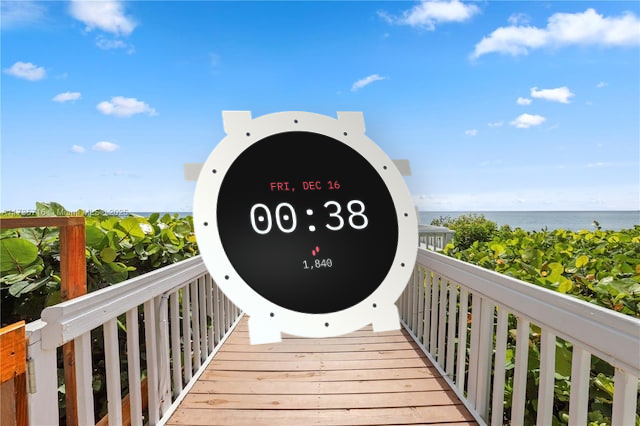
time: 0:38
